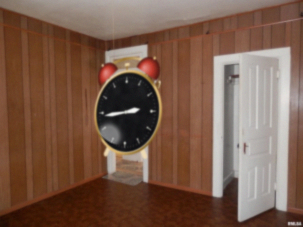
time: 2:44
